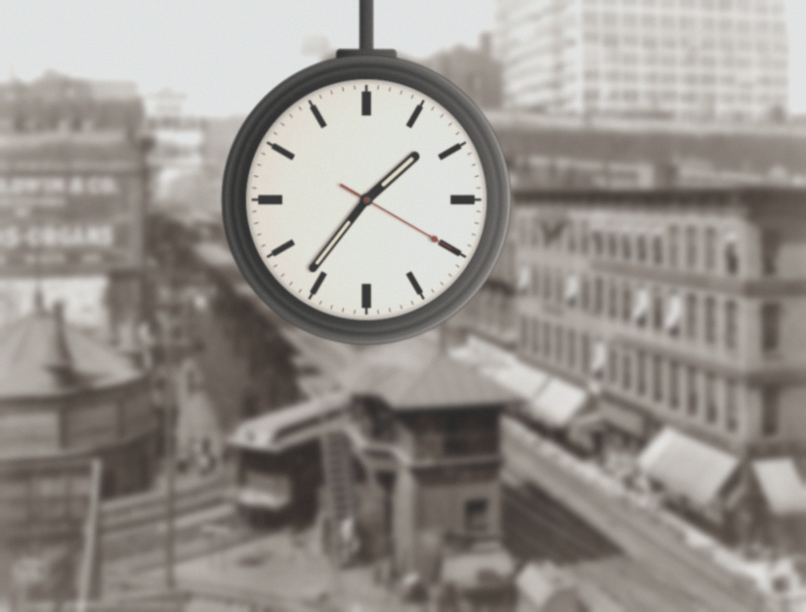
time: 1:36:20
